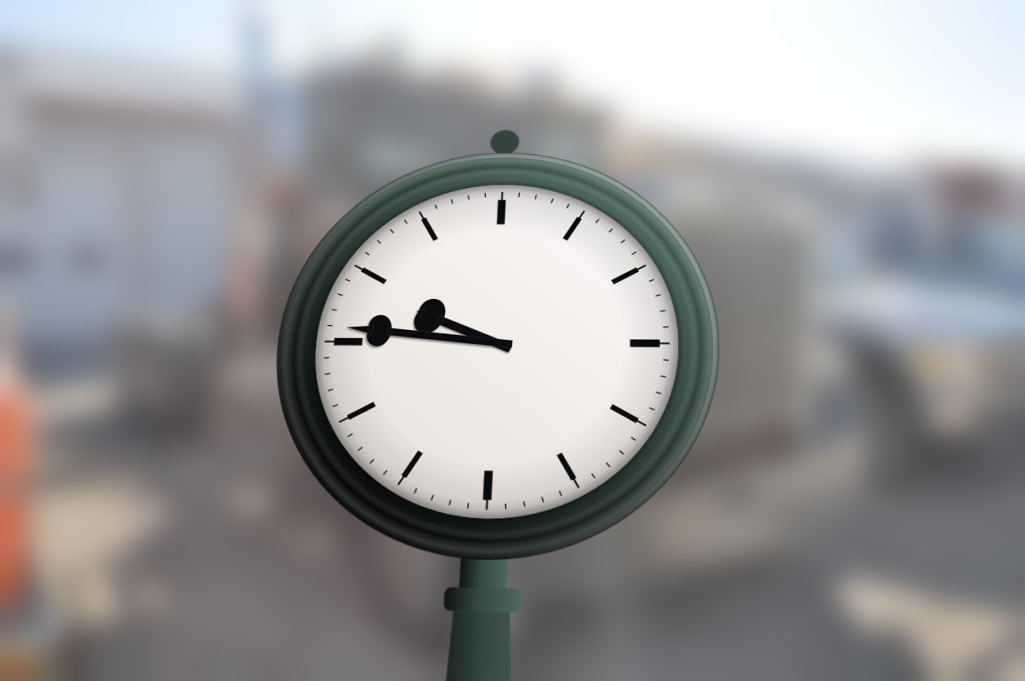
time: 9:46
